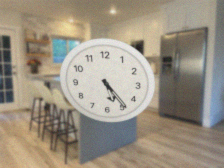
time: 5:24
